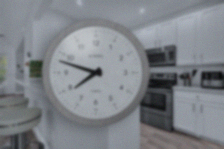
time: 7:48
